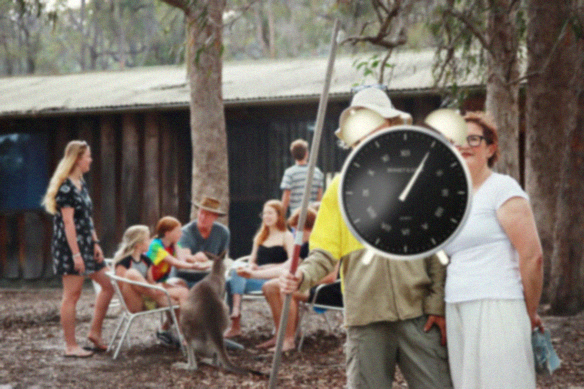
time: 1:05
